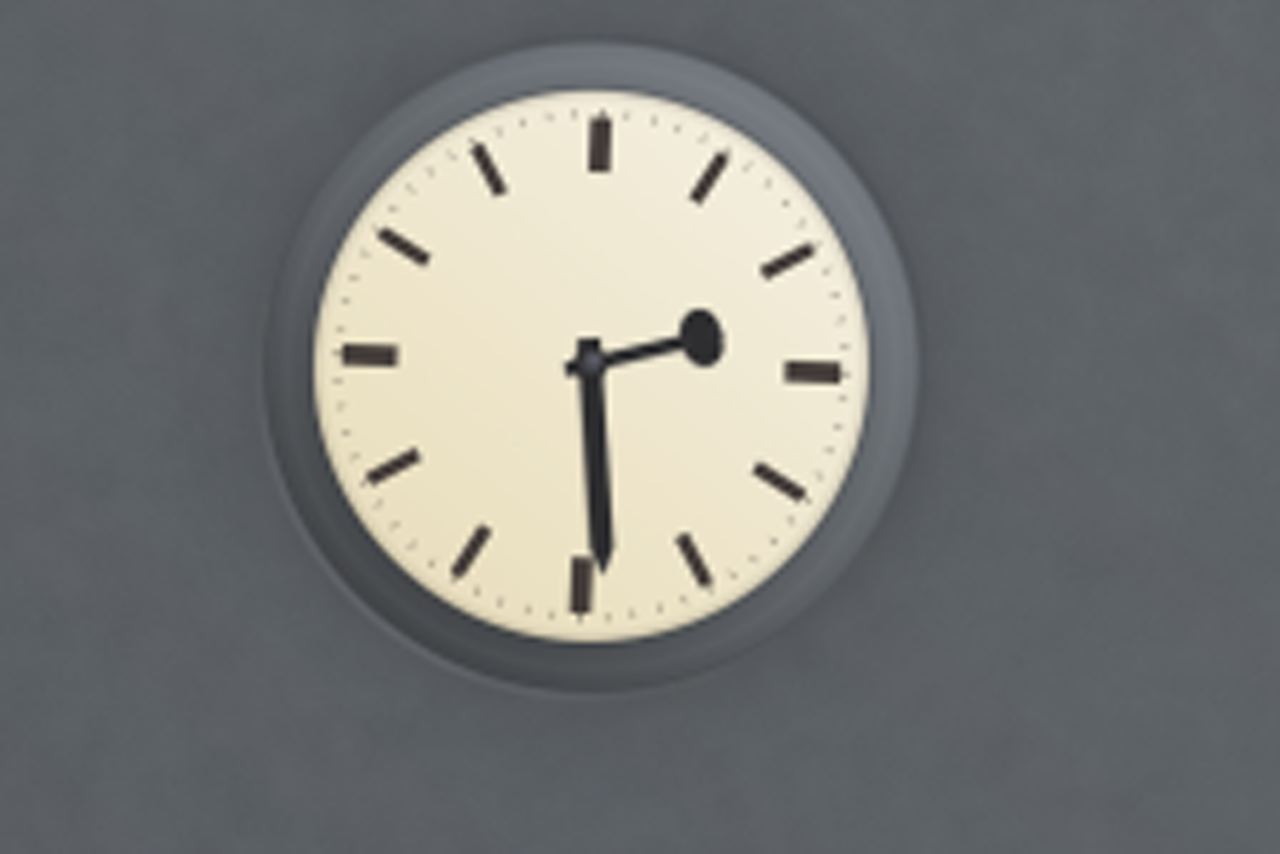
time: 2:29
